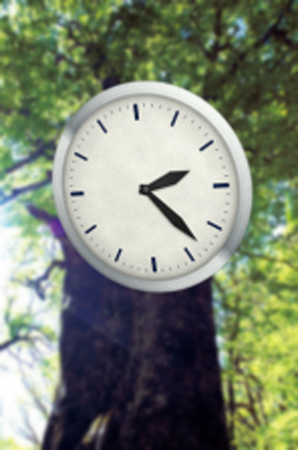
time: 2:23
